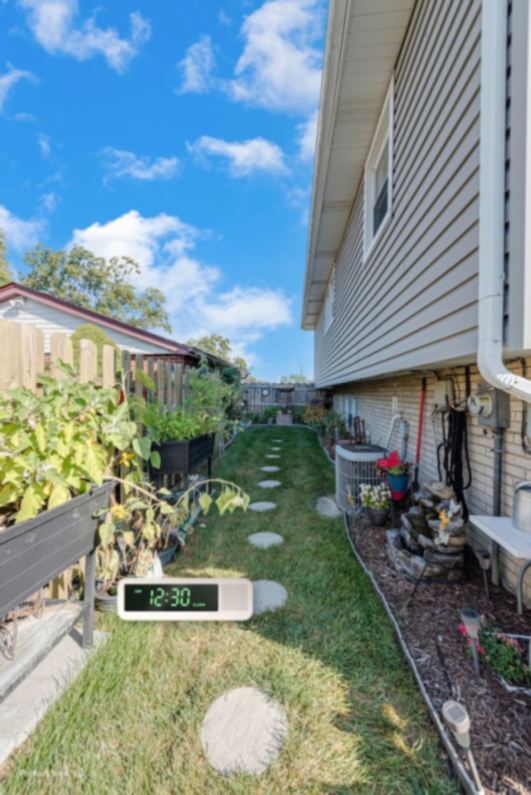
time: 12:30
